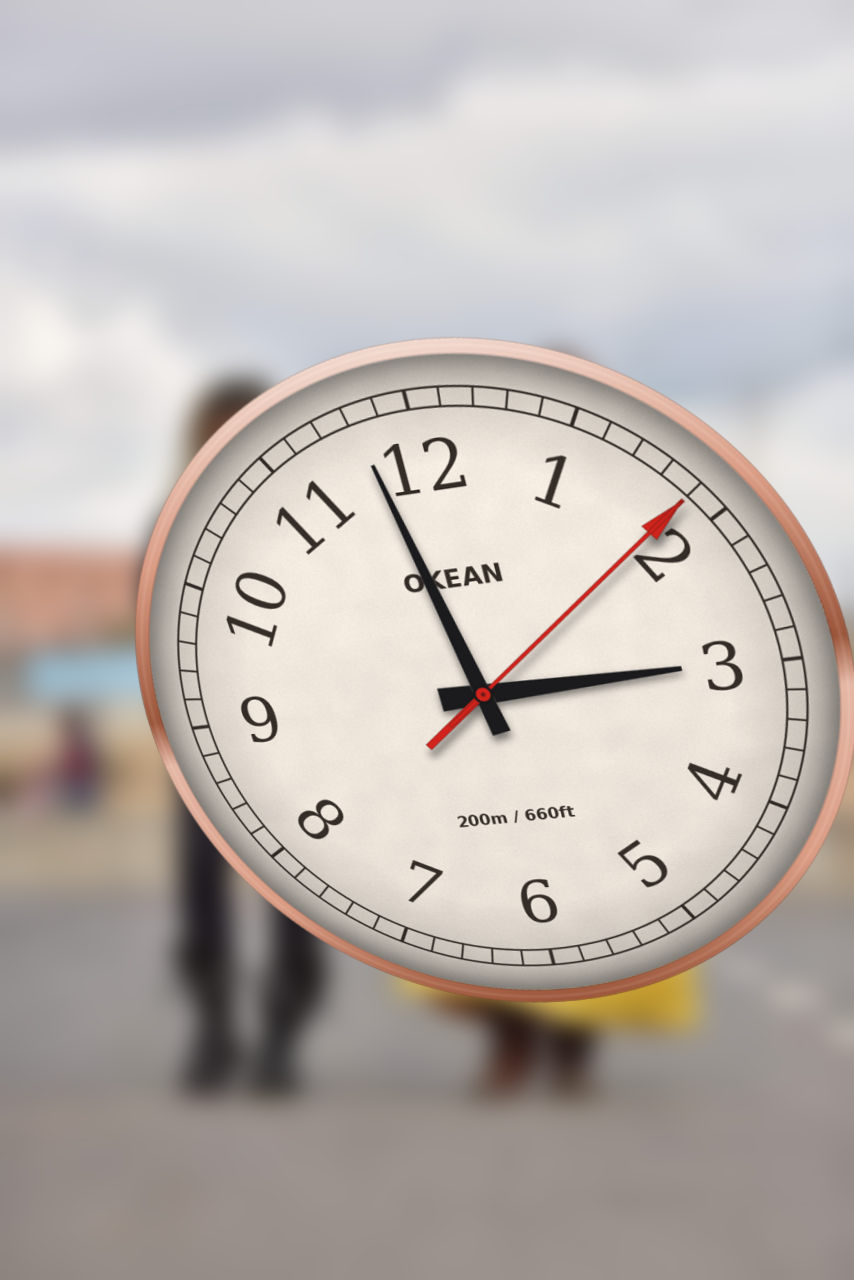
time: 2:58:09
